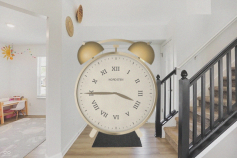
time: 3:45
